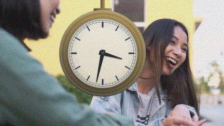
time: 3:32
